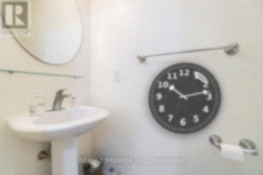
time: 10:13
